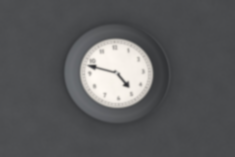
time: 4:48
